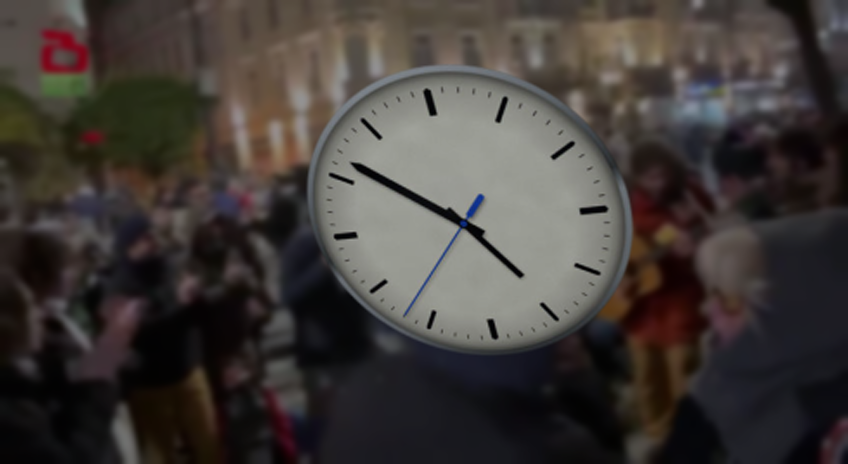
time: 4:51:37
